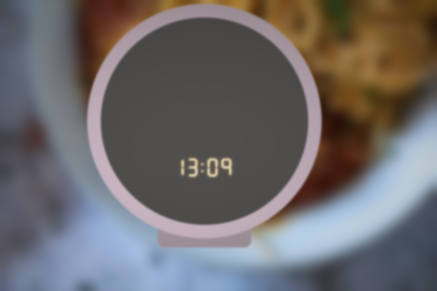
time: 13:09
